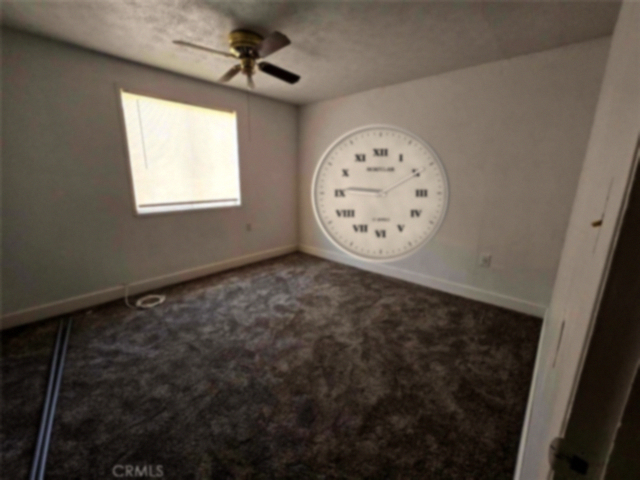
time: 9:10
